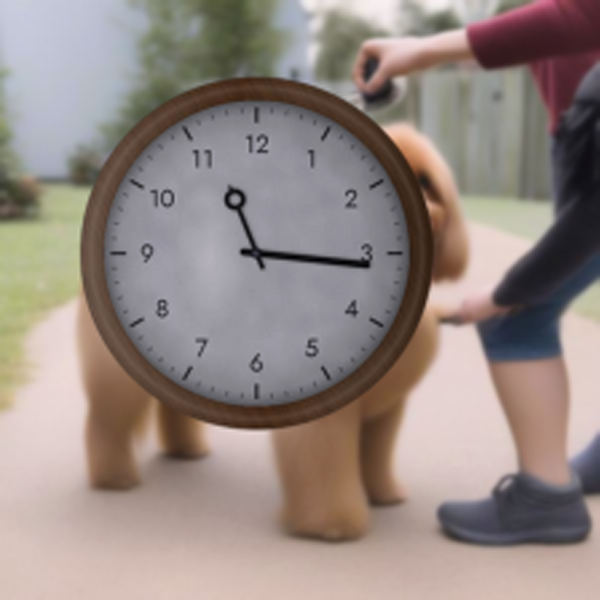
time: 11:16
